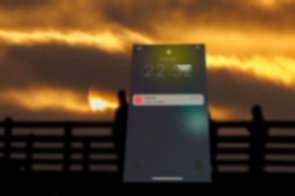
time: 22:52
